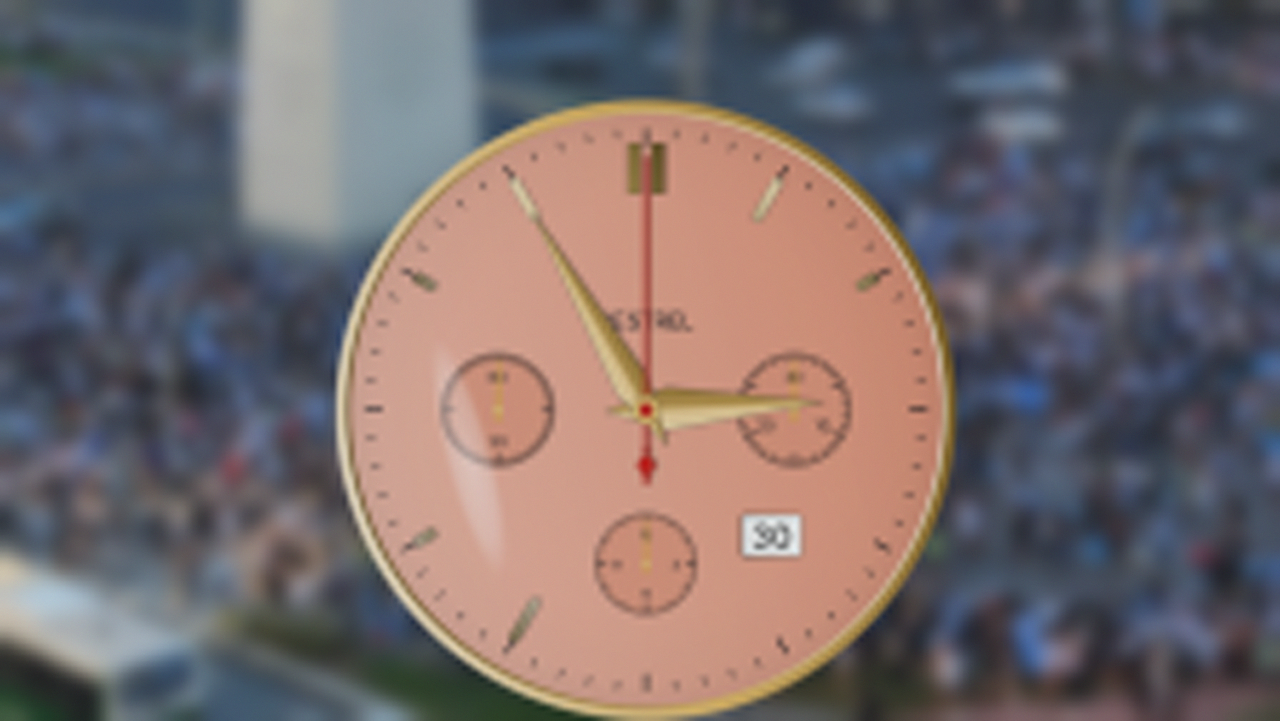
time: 2:55
